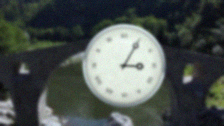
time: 3:05
